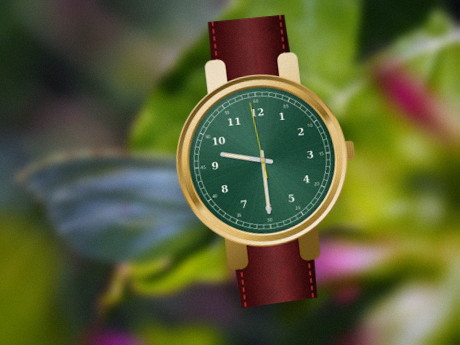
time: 9:29:59
